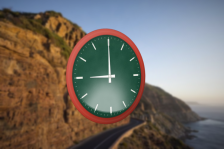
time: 9:00
